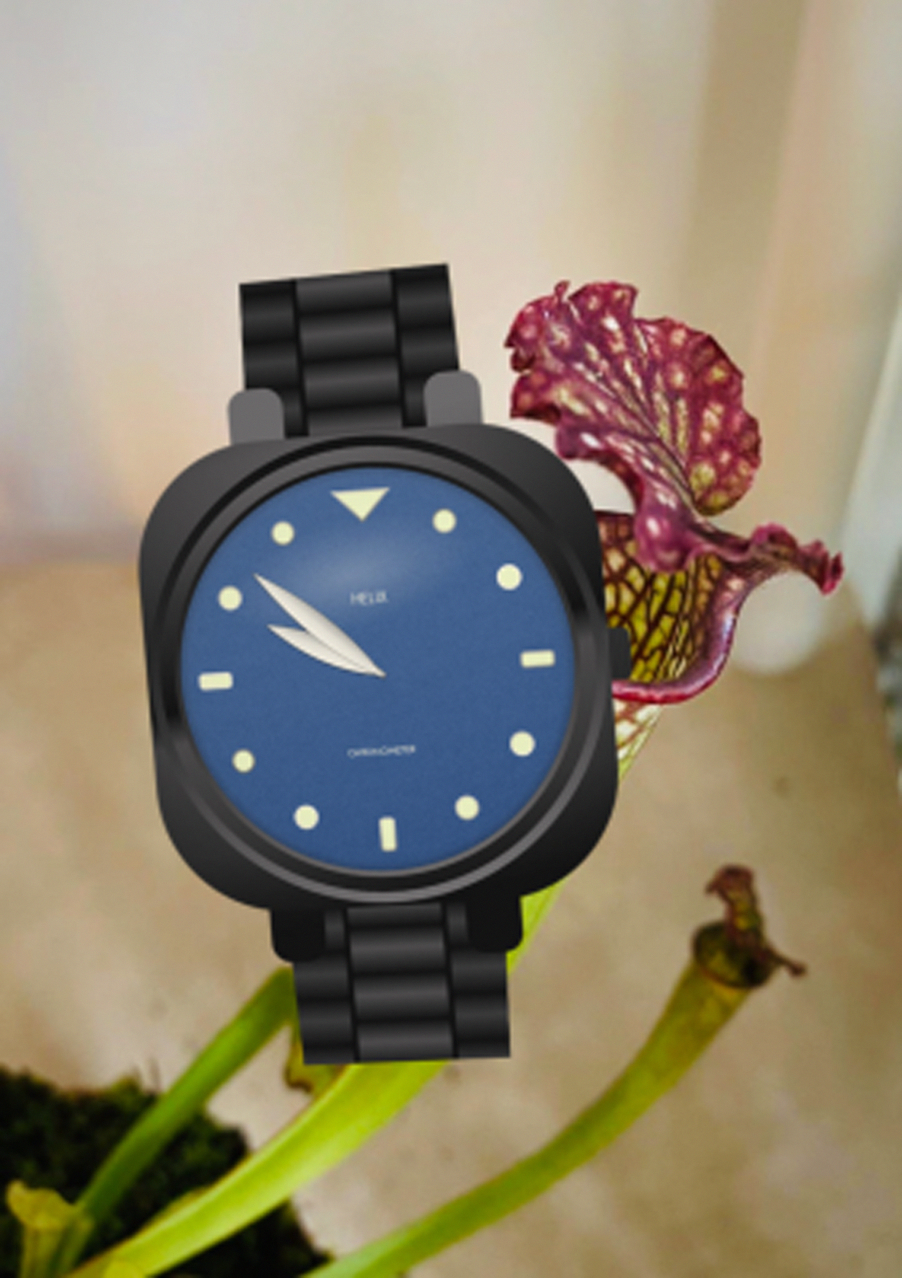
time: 9:52
